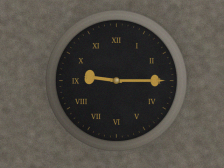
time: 9:15
